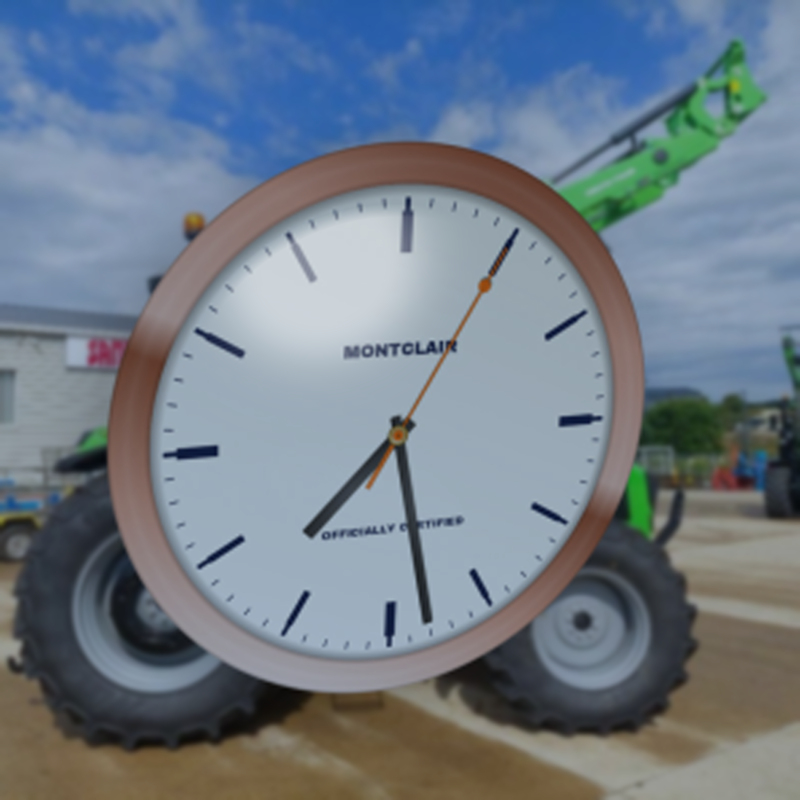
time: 7:28:05
